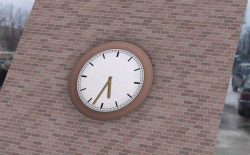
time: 5:33
